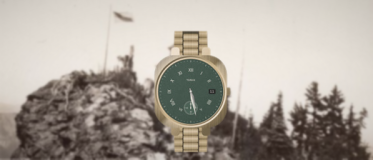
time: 5:28
